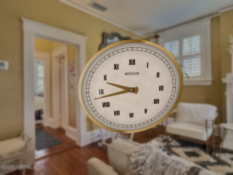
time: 9:43
